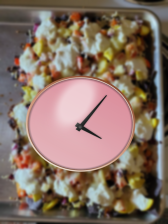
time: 4:06
